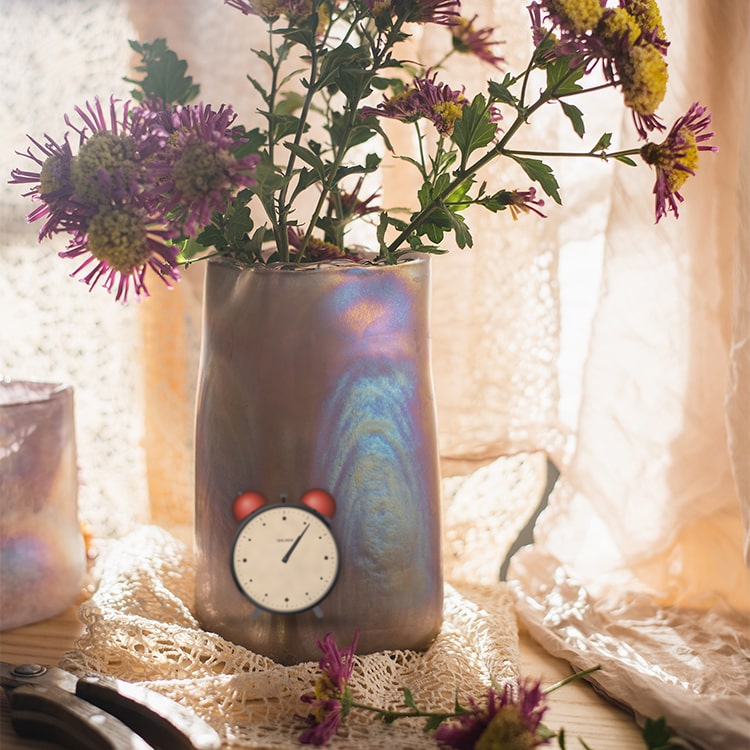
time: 1:06
